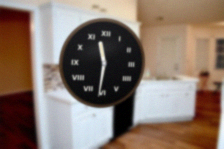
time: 11:31
